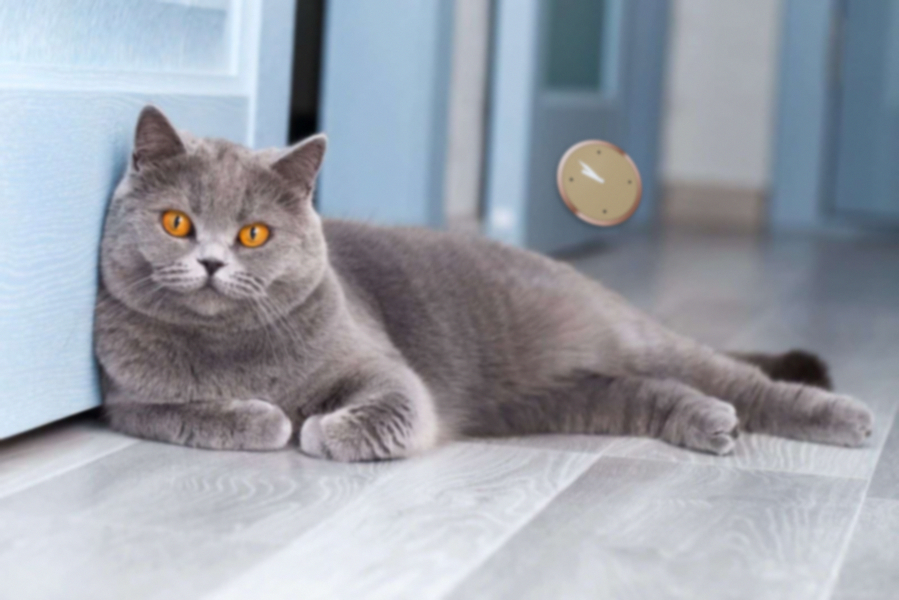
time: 9:52
